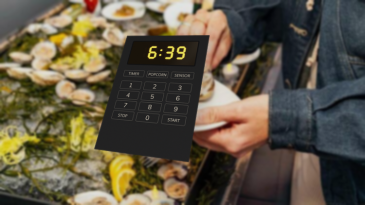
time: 6:39
